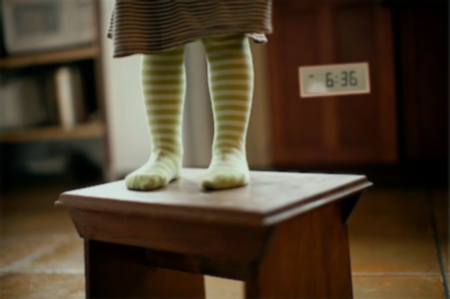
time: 6:36
